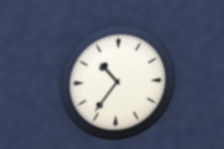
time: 10:36
